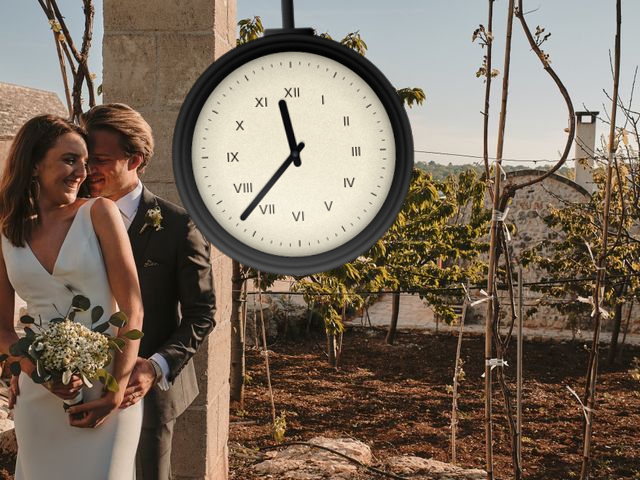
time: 11:37
